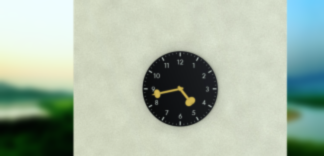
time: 4:43
